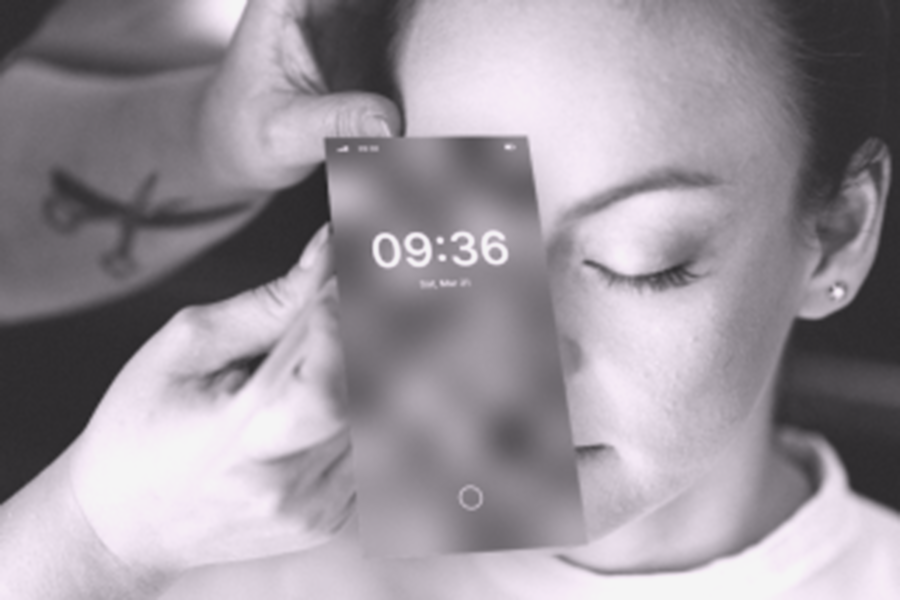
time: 9:36
